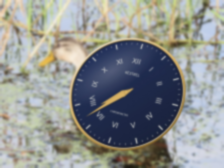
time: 7:37
